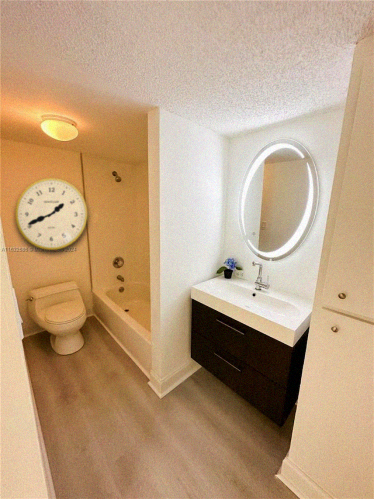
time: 1:41
